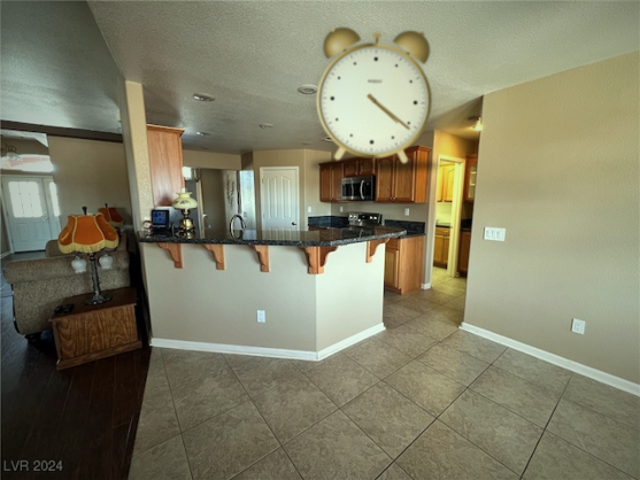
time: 4:21
